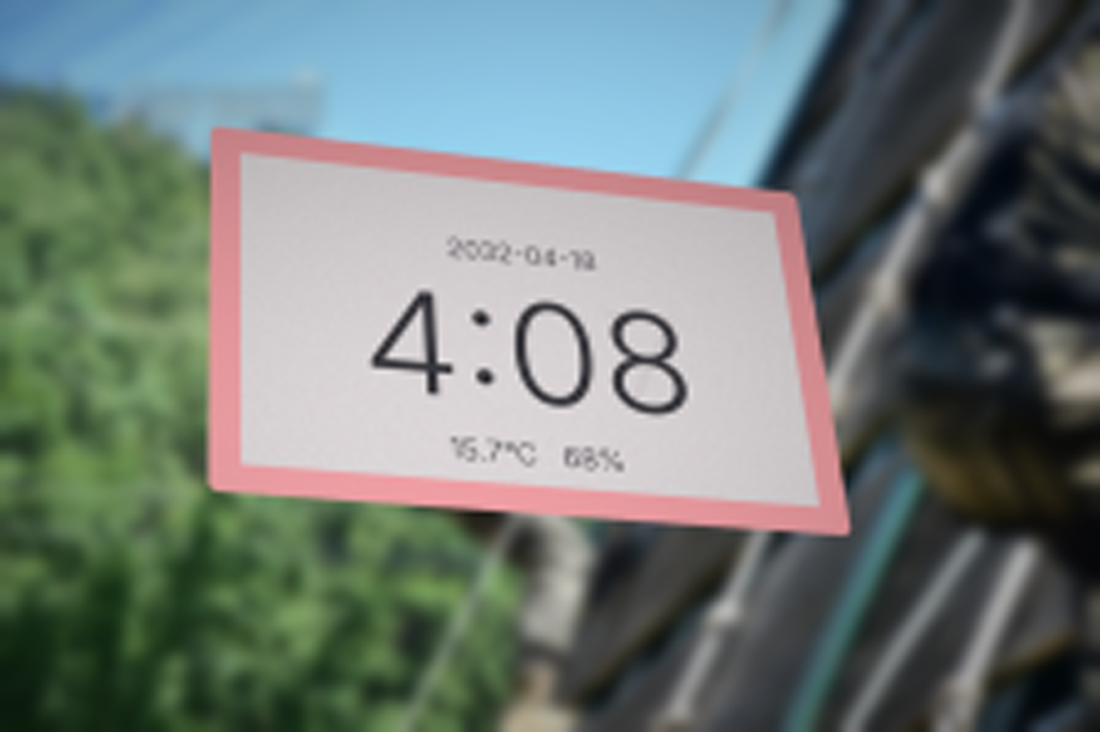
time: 4:08
